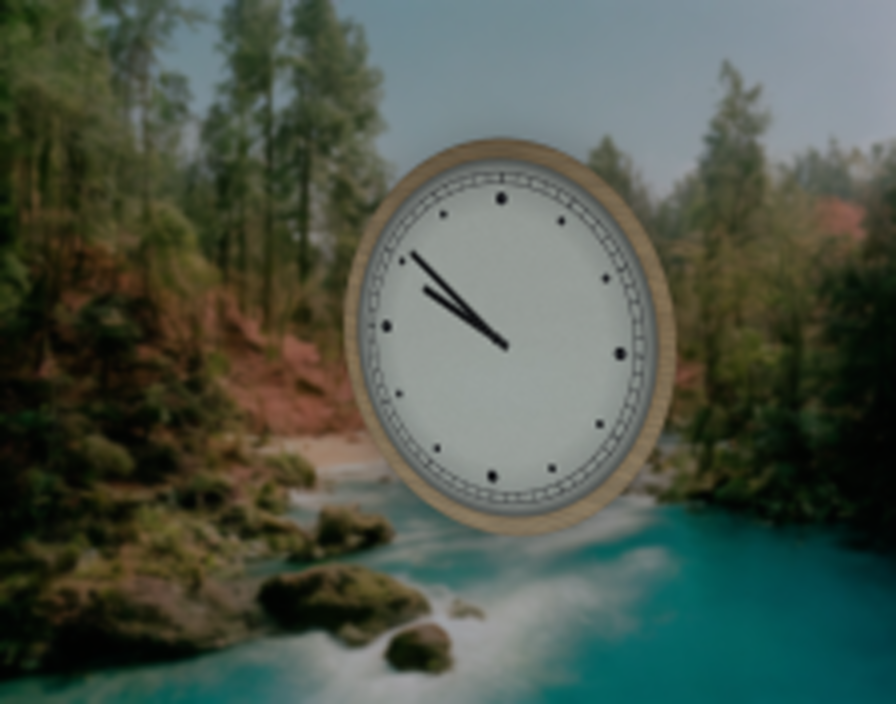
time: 9:51
